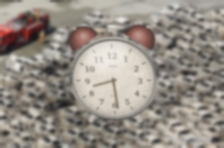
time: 8:29
